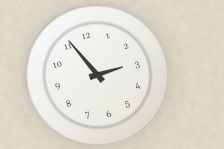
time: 2:56
